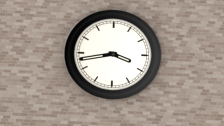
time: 3:43
